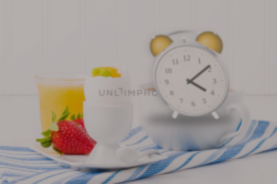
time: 4:09
